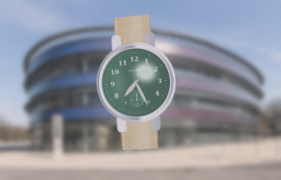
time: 7:26
